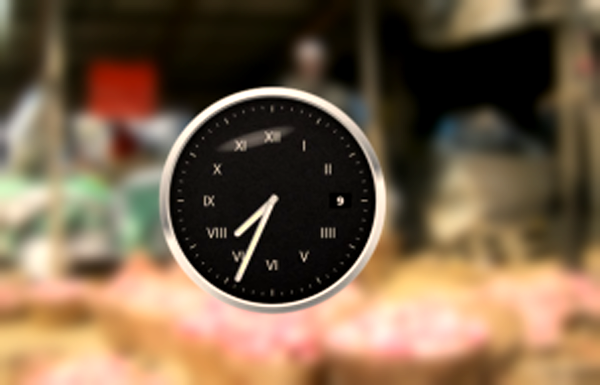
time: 7:34
